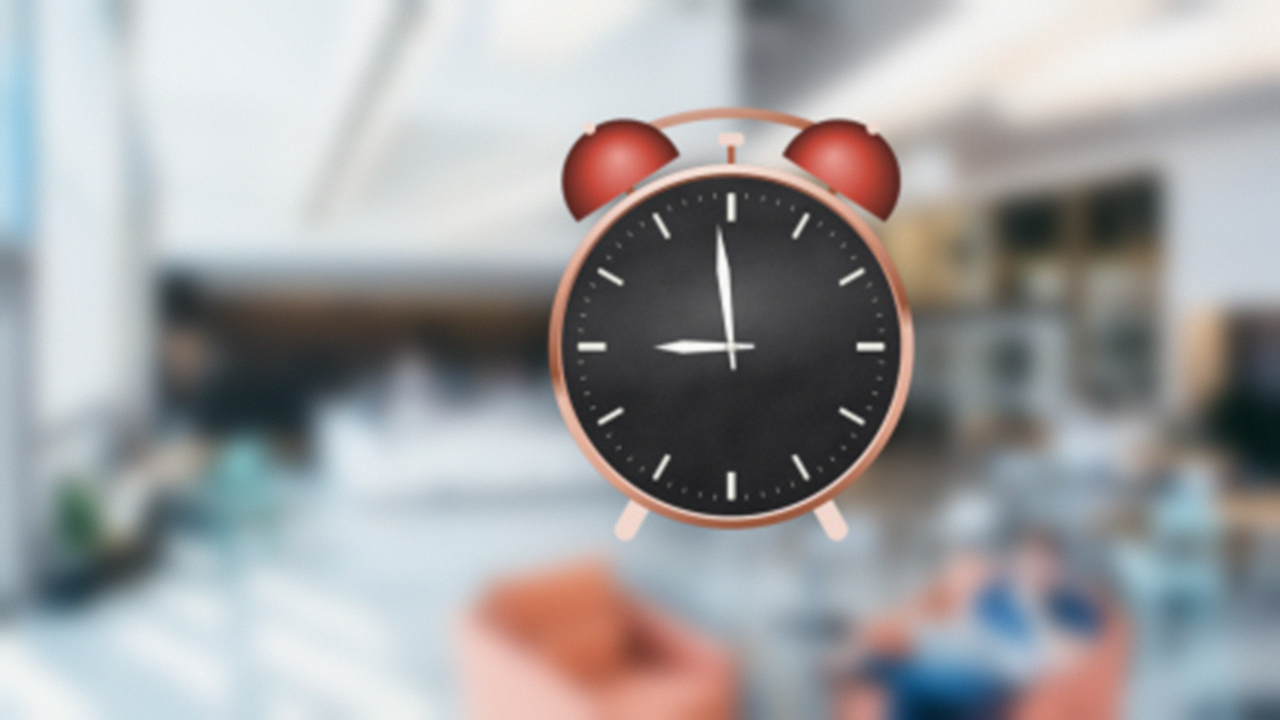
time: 8:59
